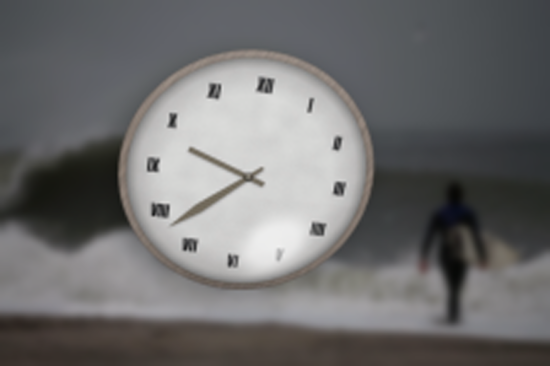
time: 9:38
